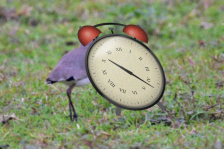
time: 10:22
